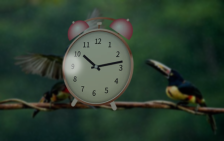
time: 10:13
